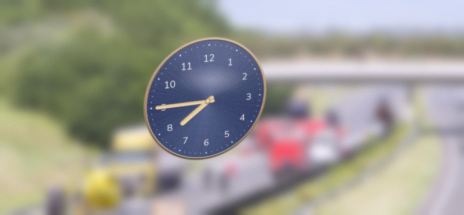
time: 7:45
